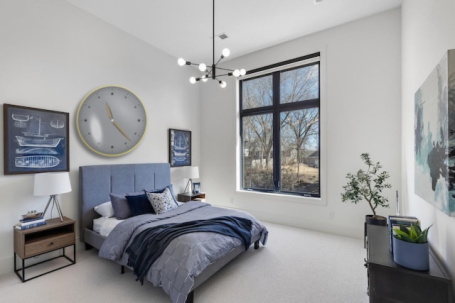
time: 11:23
